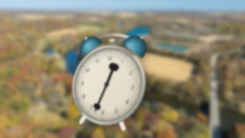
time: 12:33
